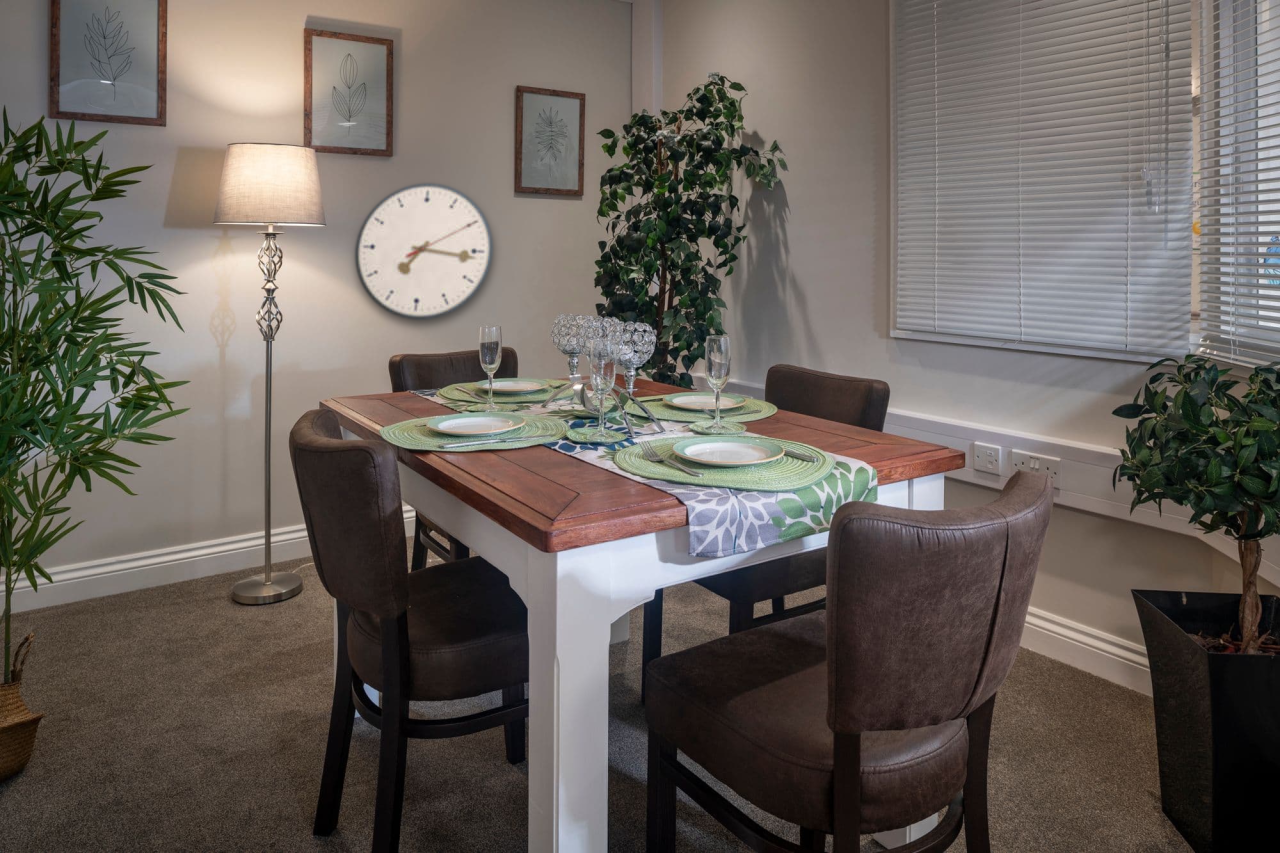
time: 7:16:10
